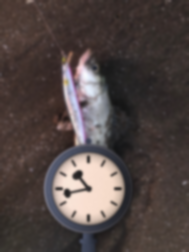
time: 10:43
